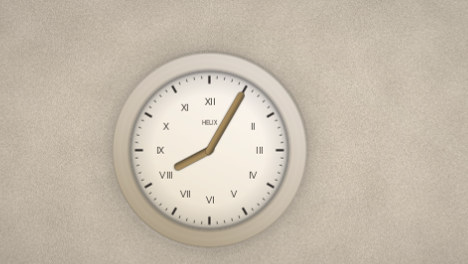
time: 8:05
